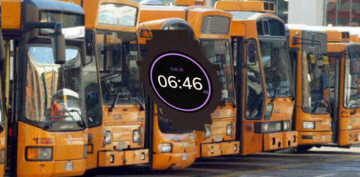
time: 6:46
